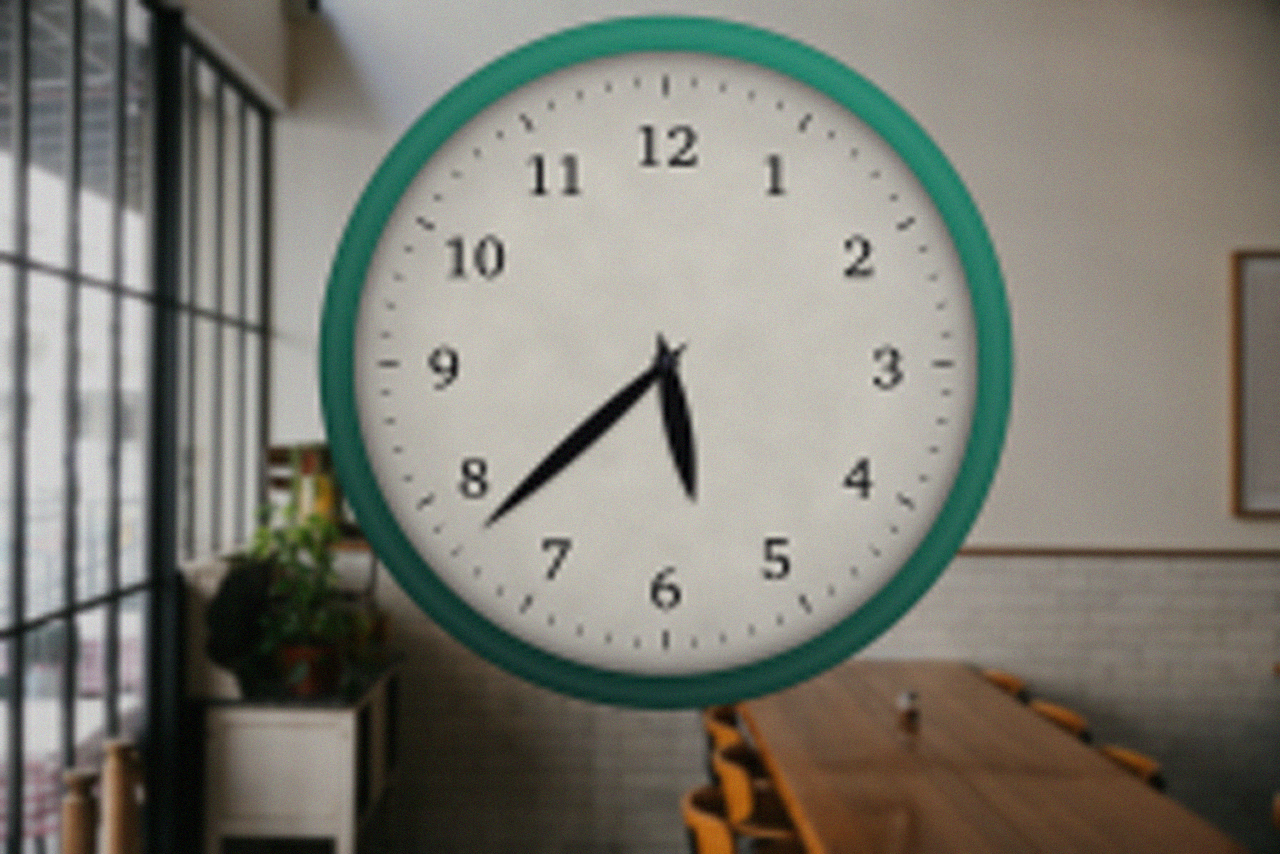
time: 5:38
